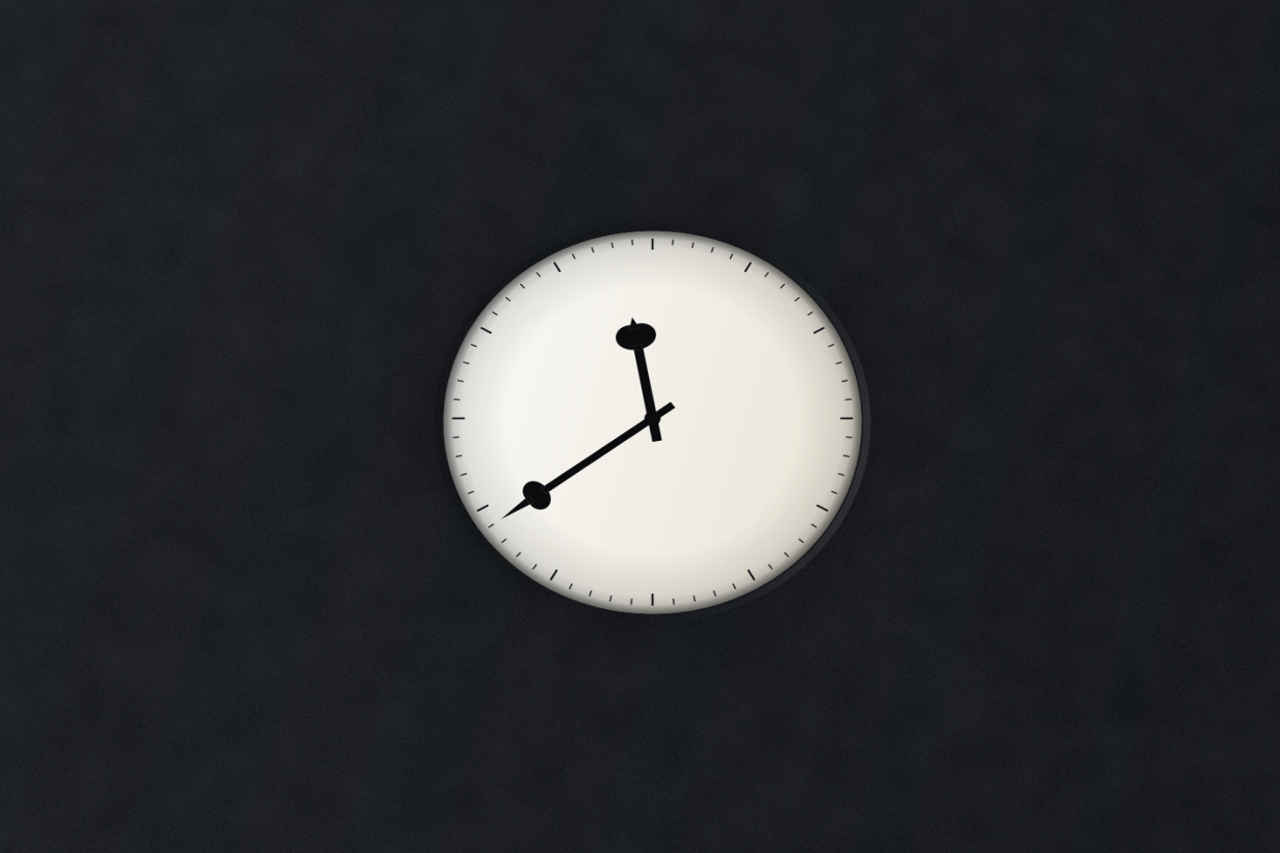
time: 11:39
